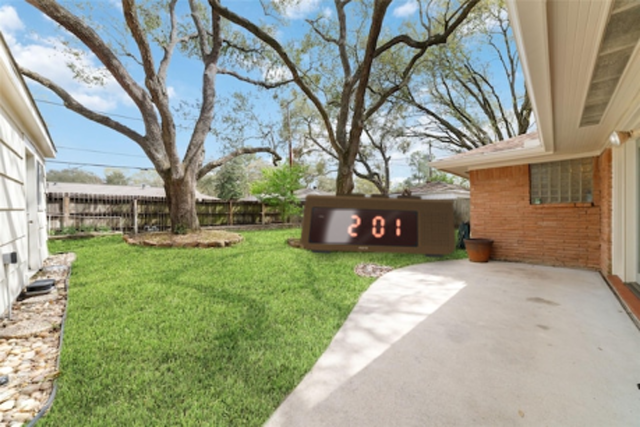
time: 2:01
